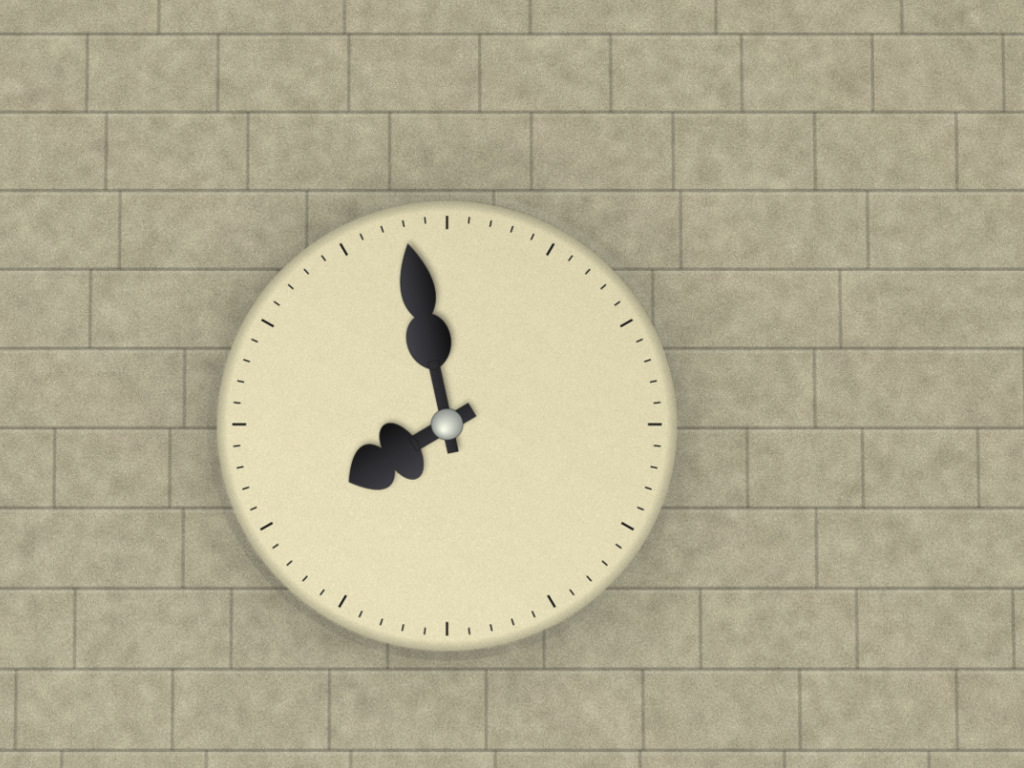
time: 7:58
